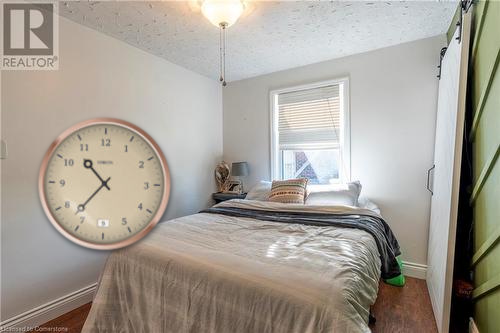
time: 10:37
